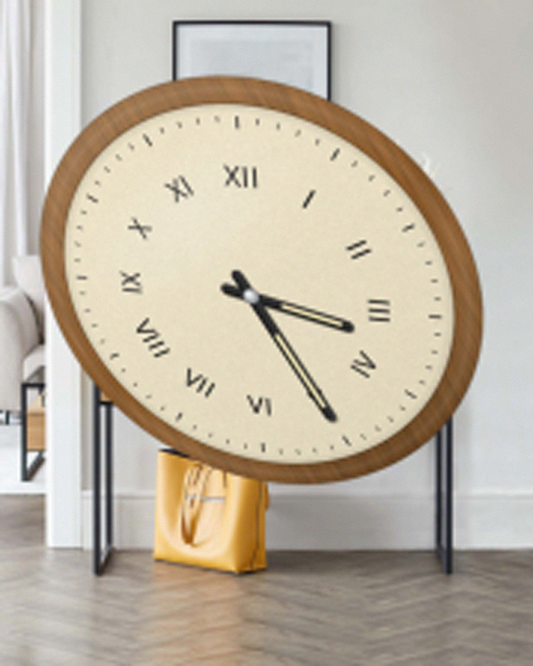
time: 3:25
